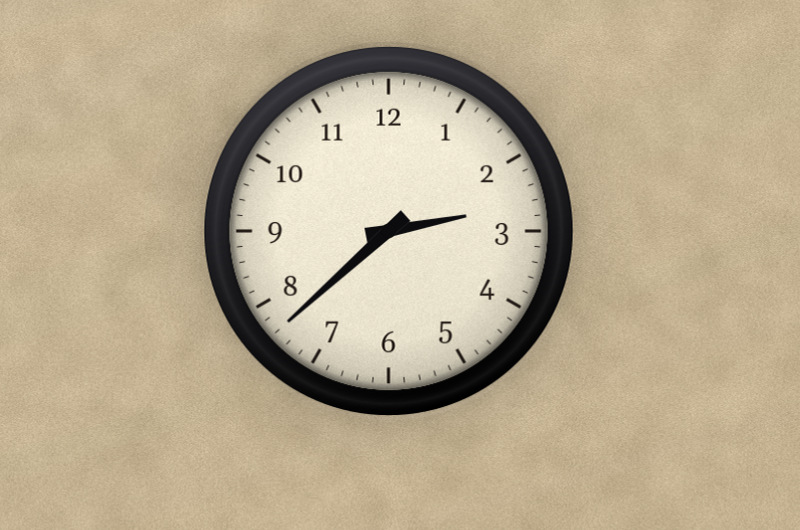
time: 2:38
